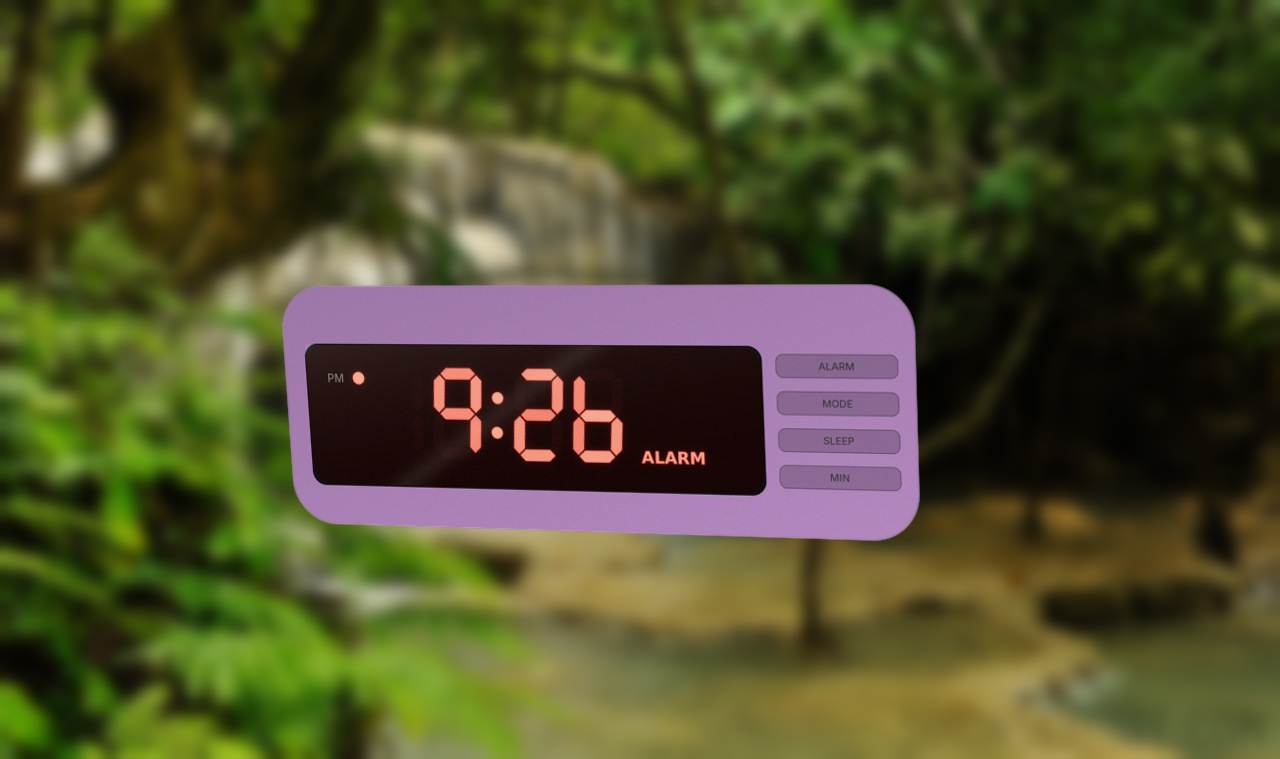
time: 9:26
